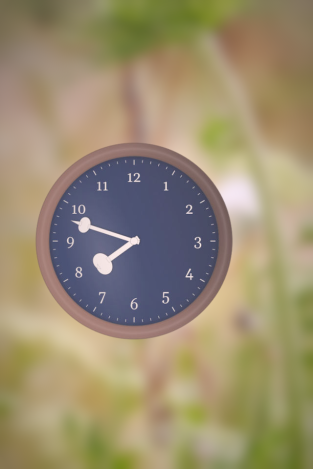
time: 7:48
